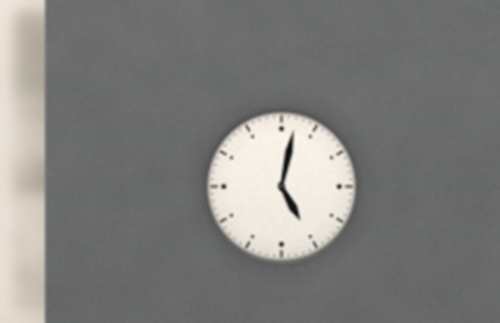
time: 5:02
